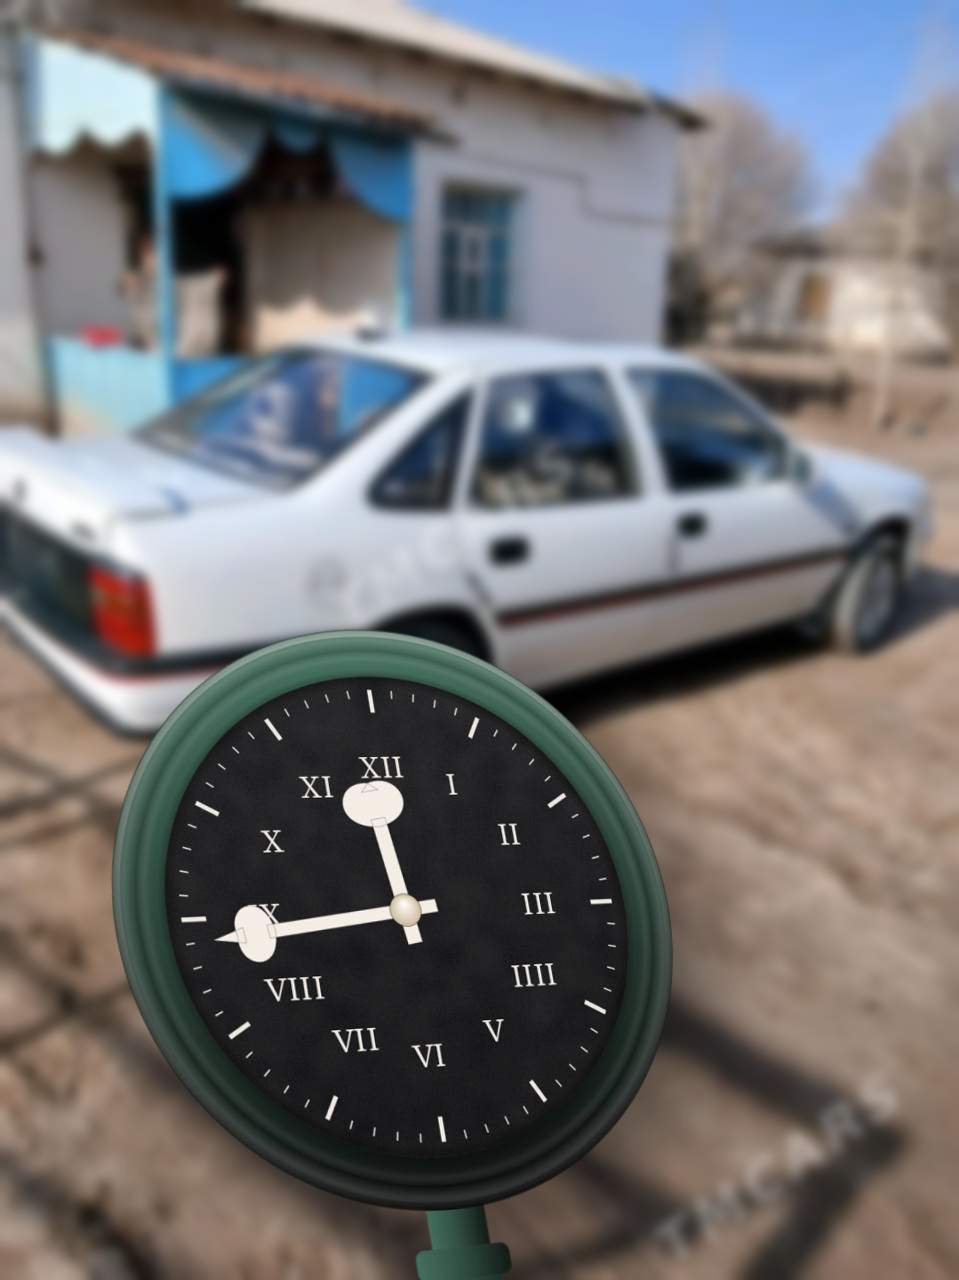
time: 11:44
